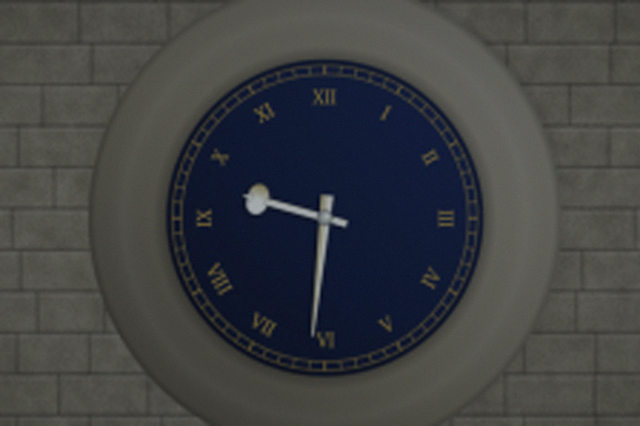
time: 9:31
